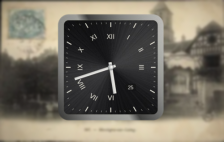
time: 5:42
